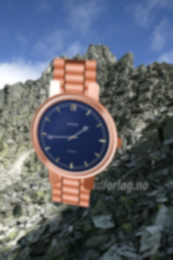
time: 1:44
